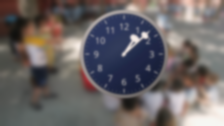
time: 1:08
